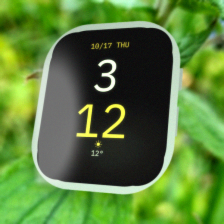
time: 3:12
